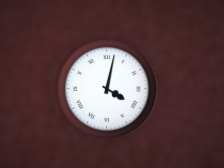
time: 4:02
